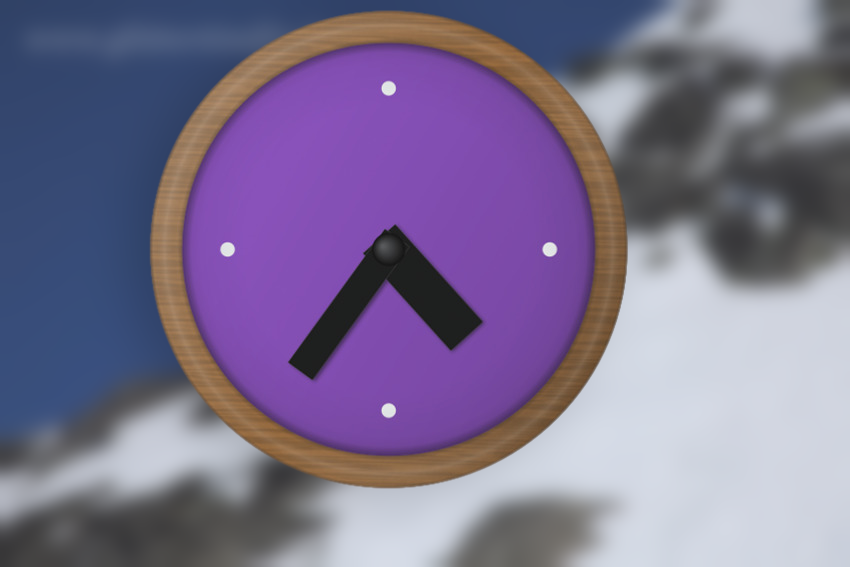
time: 4:36
